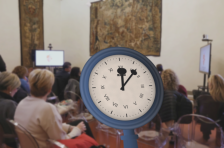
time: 12:07
